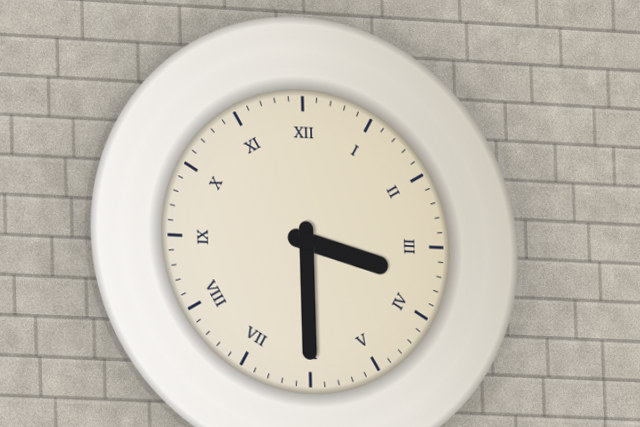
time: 3:30
